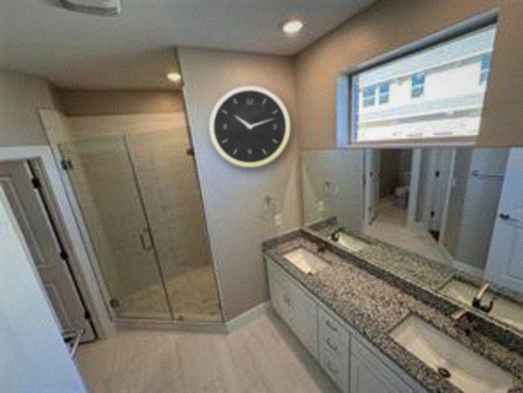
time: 10:12
